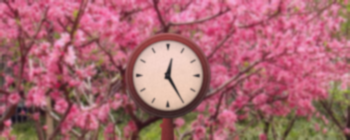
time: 12:25
